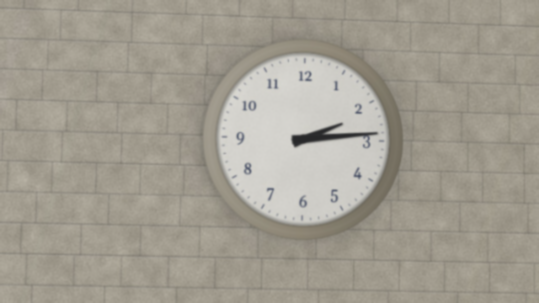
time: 2:14
